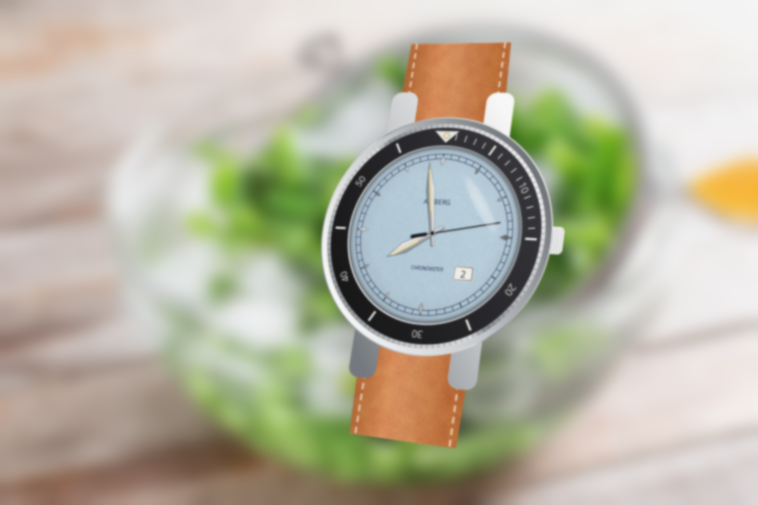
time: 7:58:13
